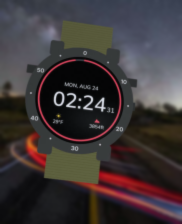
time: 2:24
